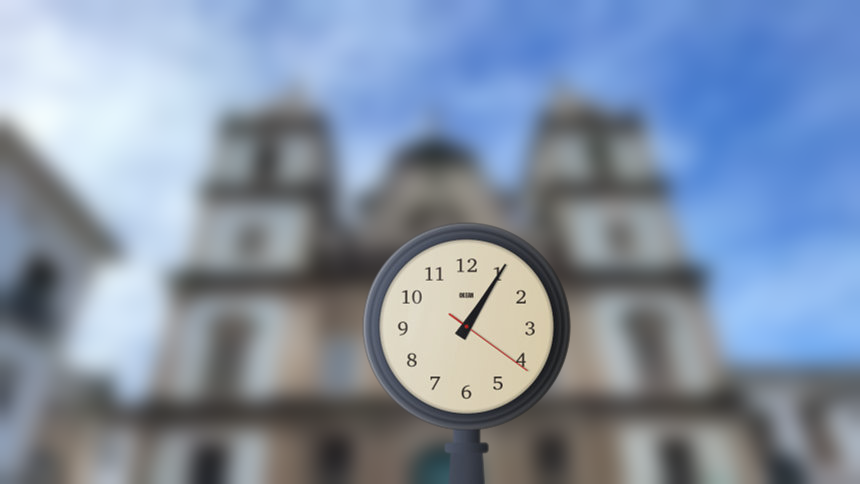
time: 1:05:21
